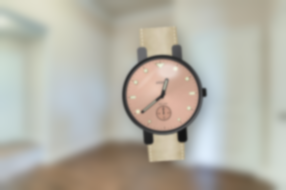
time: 12:39
